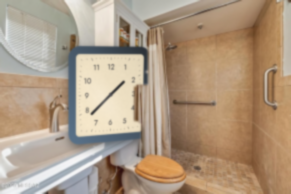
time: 1:38
